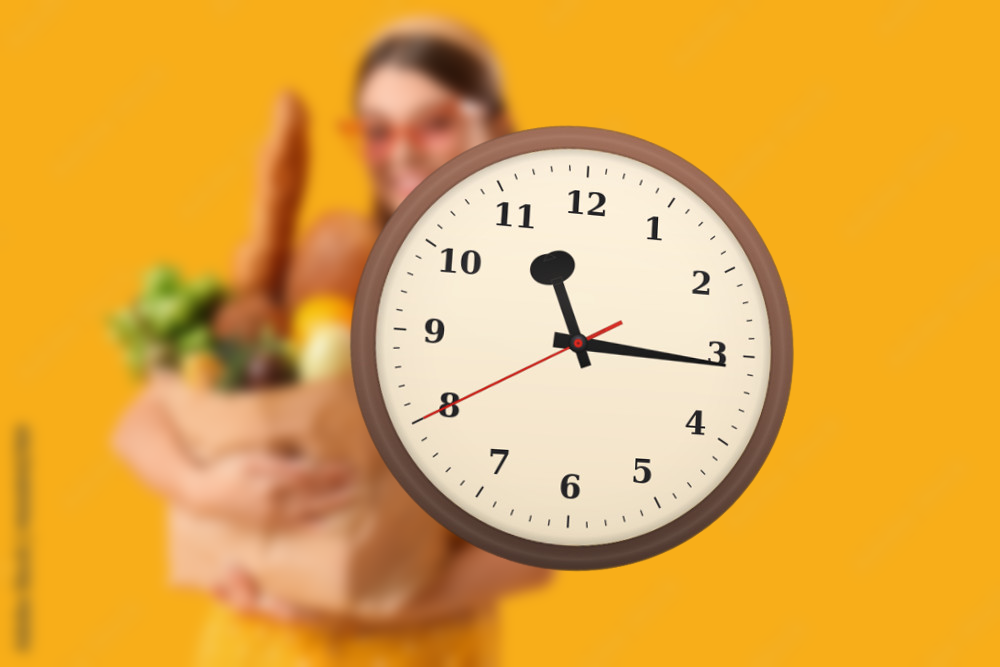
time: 11:15:40
